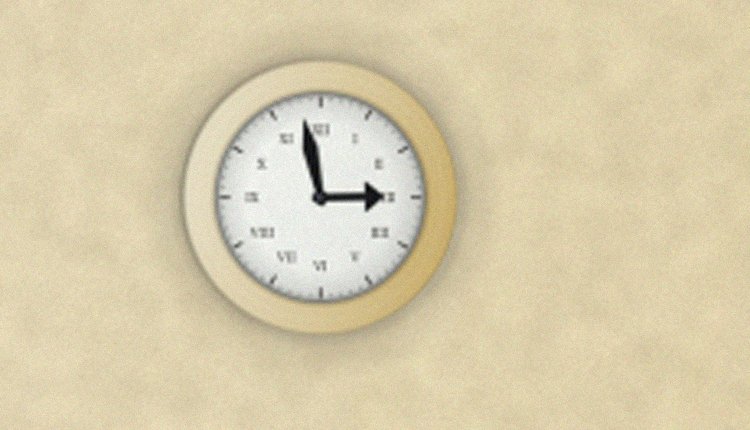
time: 2:58
